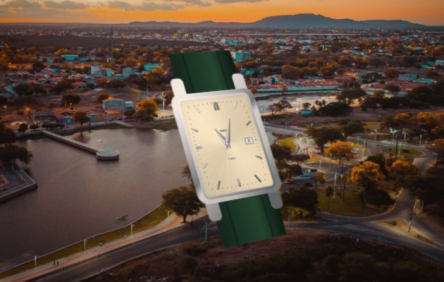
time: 11:04
